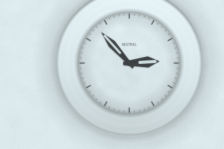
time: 2:53
